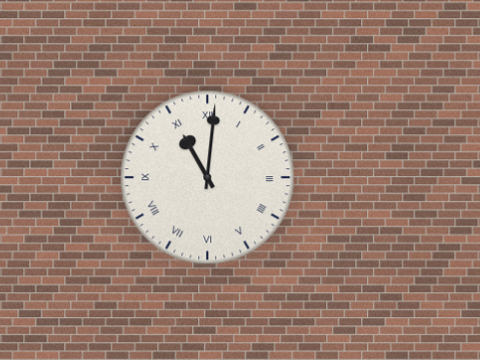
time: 11:01
